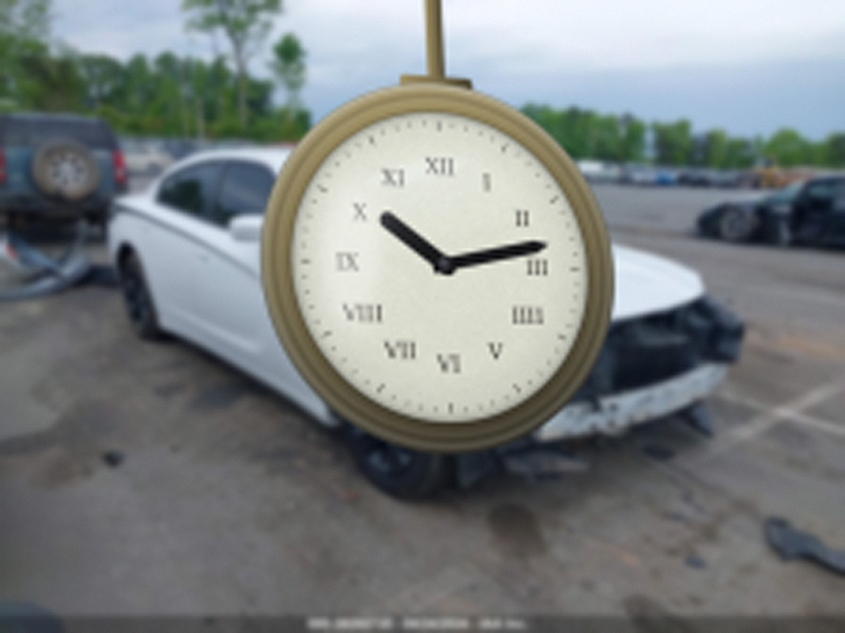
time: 10:13
